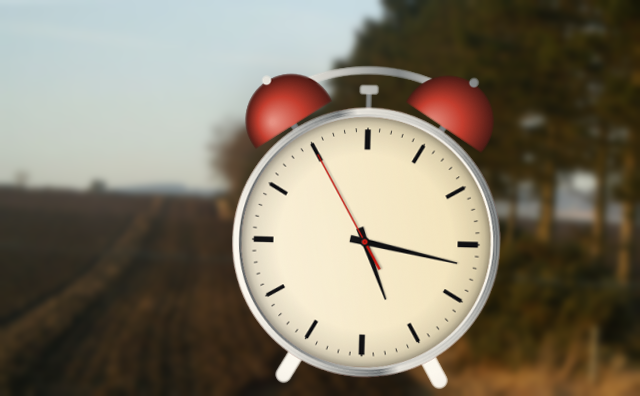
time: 5:16:55
